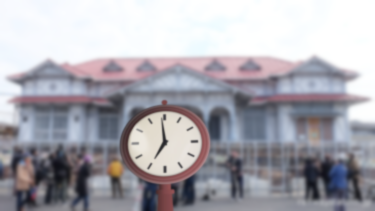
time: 6:59
